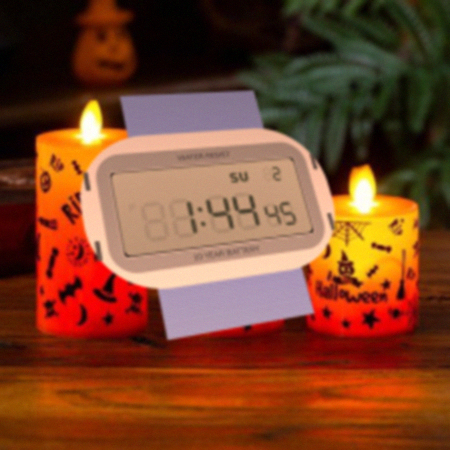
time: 1:44:45
